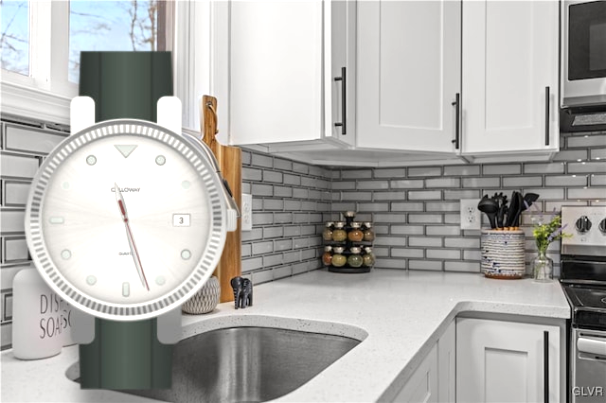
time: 11:27:27
